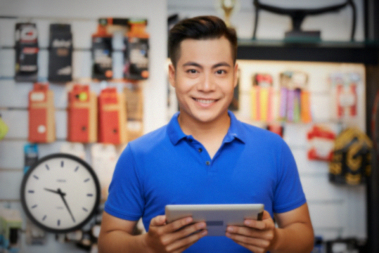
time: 9:25
